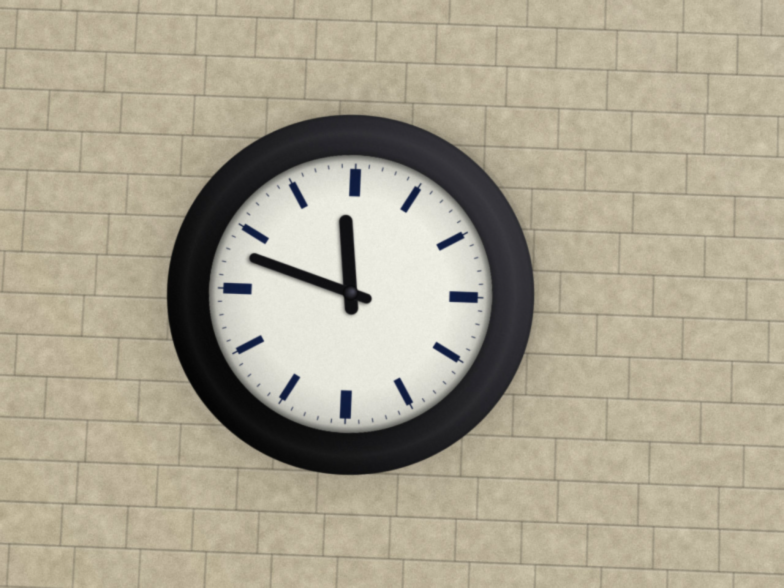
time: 11:48
